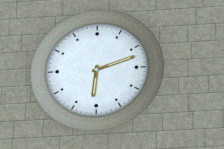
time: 6:12
